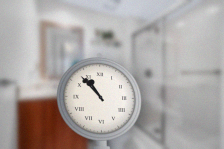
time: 10:53
